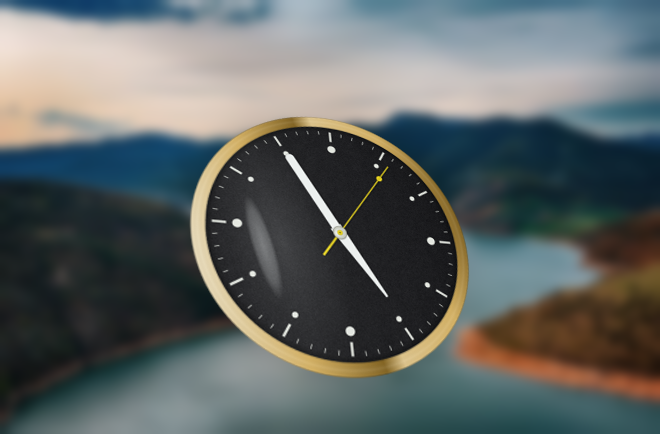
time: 4:55:06
